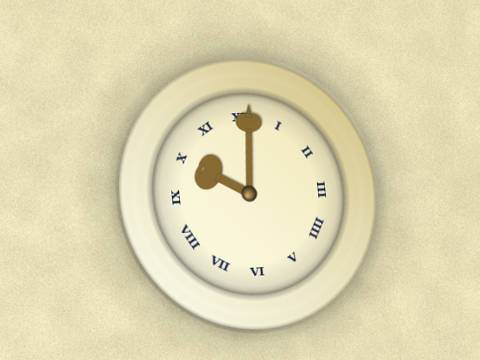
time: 10:01
